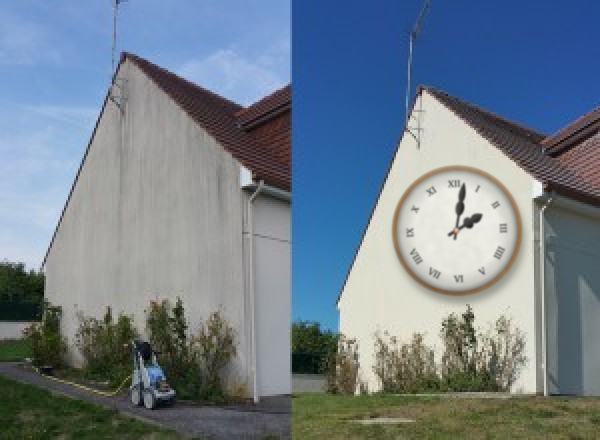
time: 2:02
